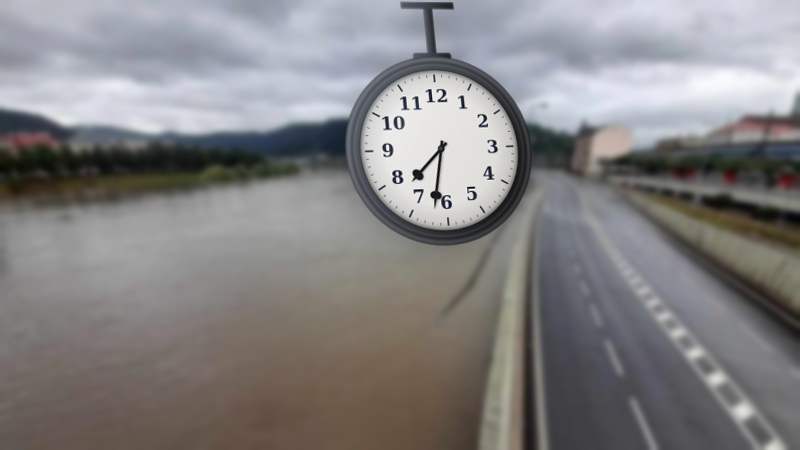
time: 7:32
